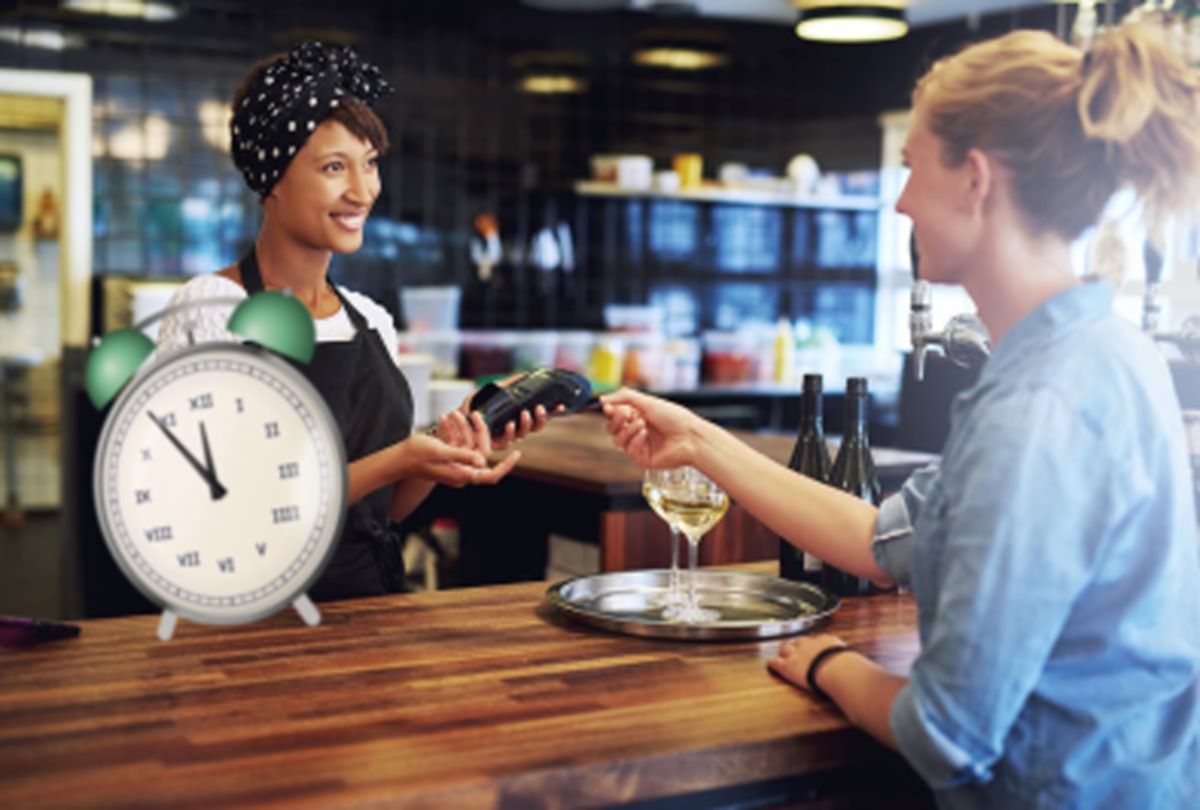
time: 11:54
